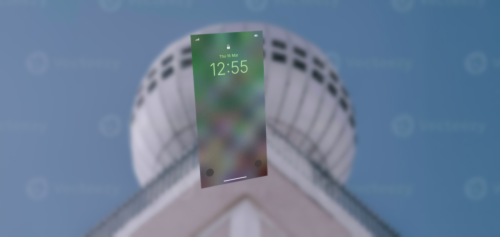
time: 12:55
